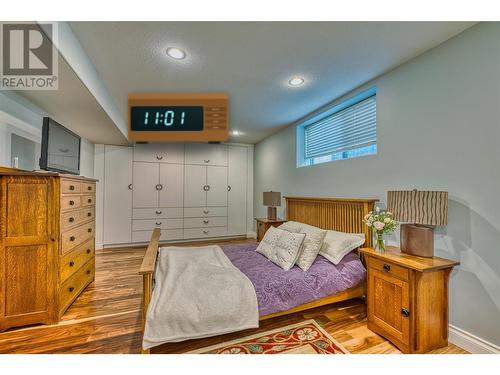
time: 11:01
